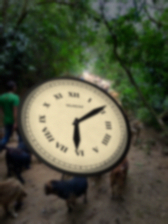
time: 6:09
